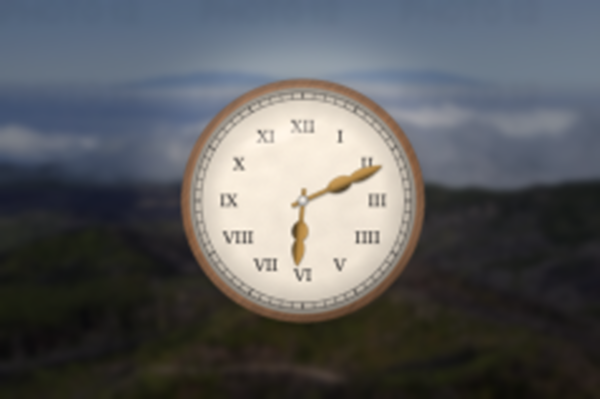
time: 6:11
